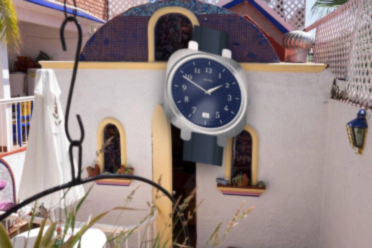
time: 1:49
